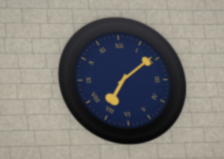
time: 7:09
